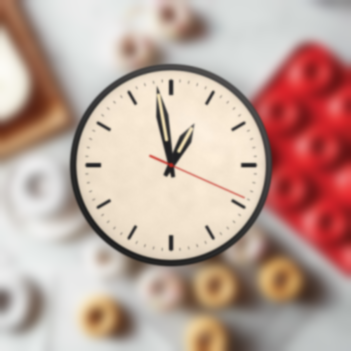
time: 12:58:19
